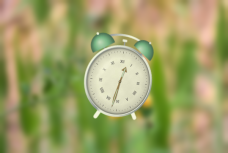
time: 12:32
